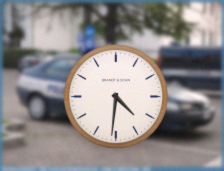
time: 4:31
